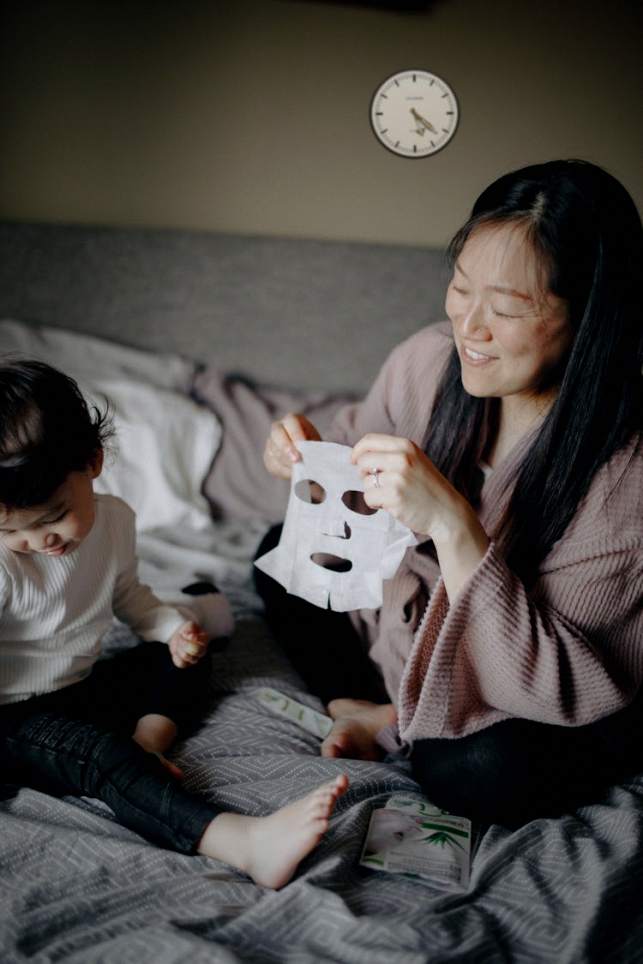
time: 5:22
